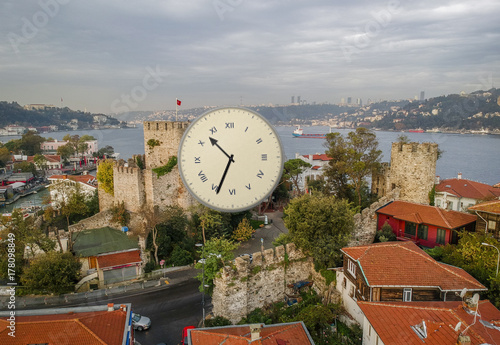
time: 10:34
